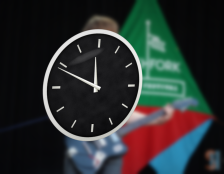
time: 11:49
